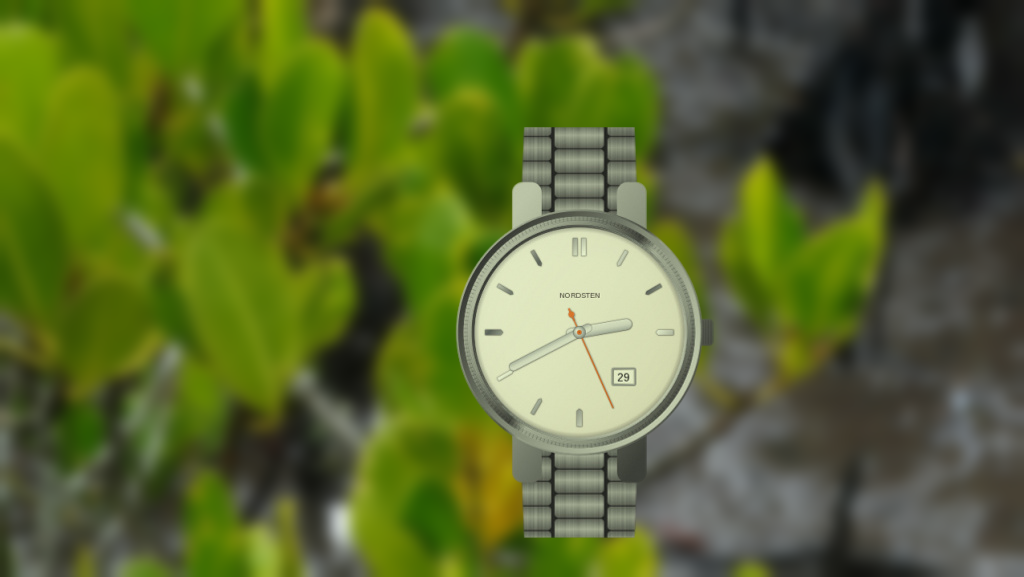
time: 2:40:26
